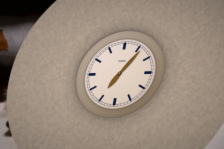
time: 7:06
